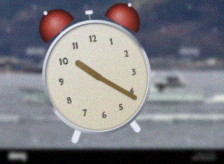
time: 10:21
